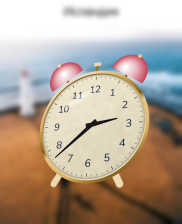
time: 2:38
